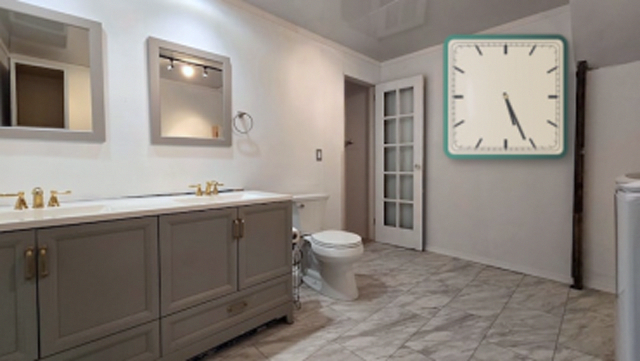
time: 5:26
